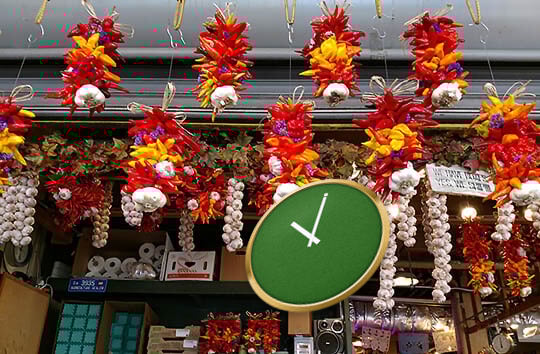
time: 10:00
